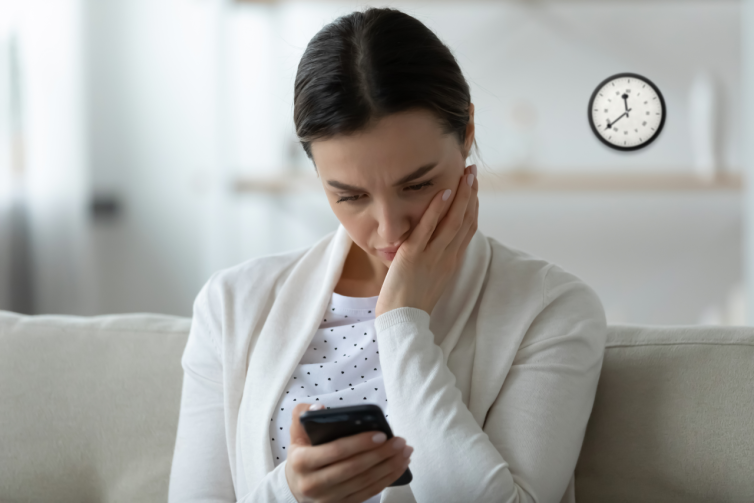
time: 11:38
